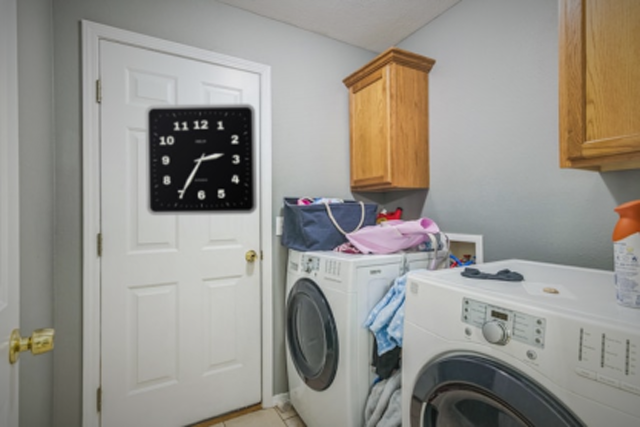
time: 2:35
